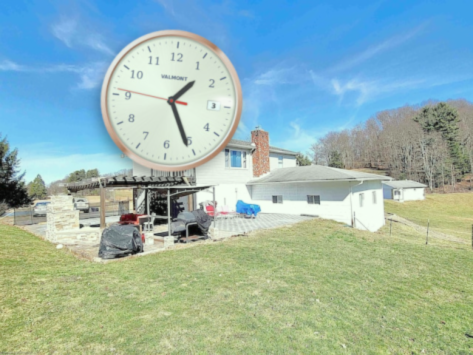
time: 1:25:46
